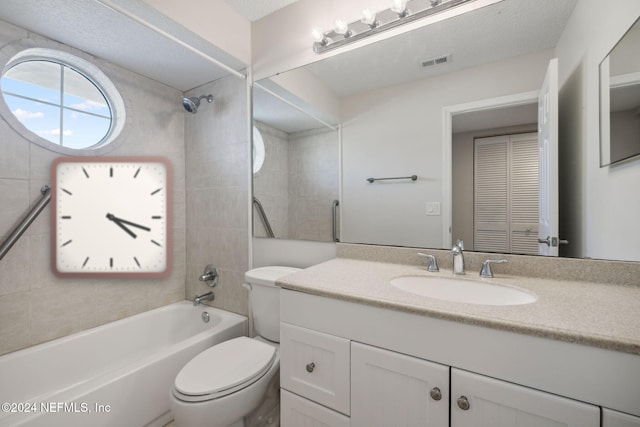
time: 4:18
